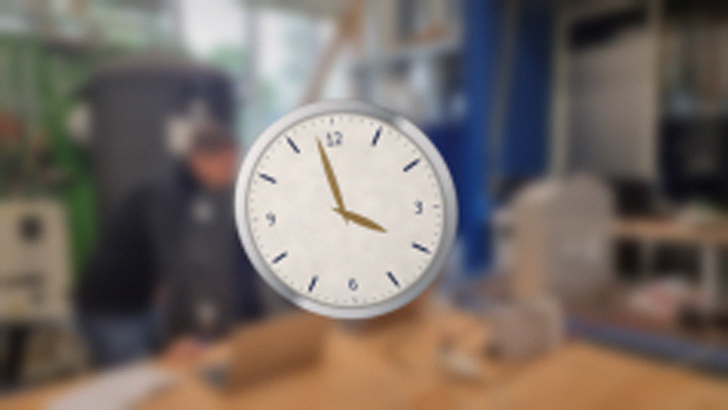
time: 3:58
